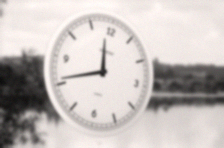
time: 11:41
